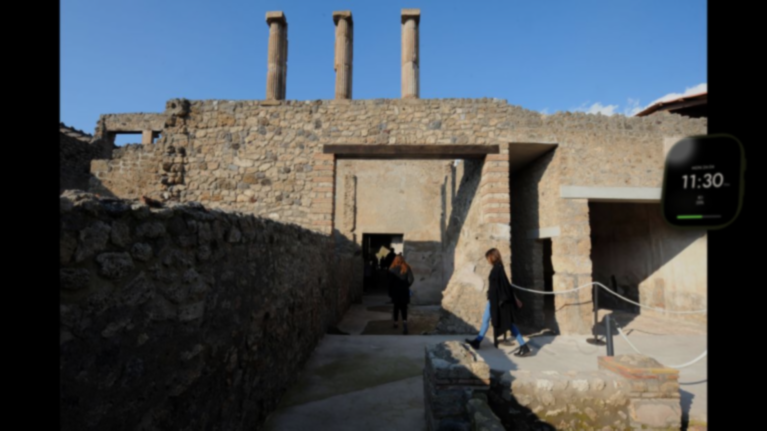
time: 11:30
